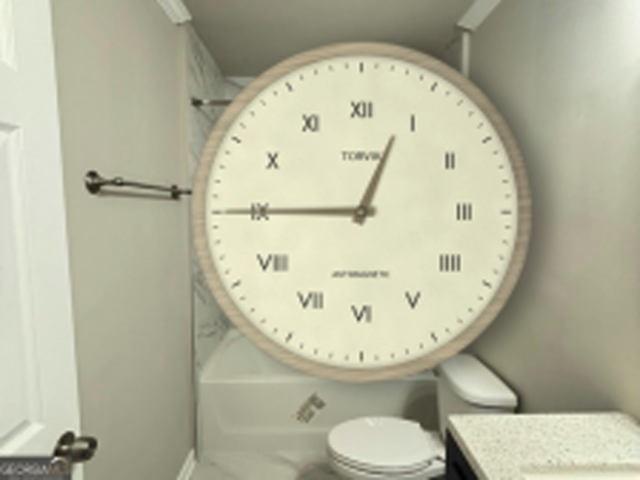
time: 12:45
